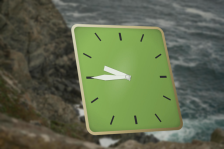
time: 9:45
